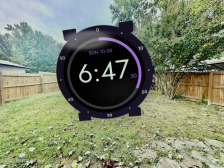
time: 6:47
